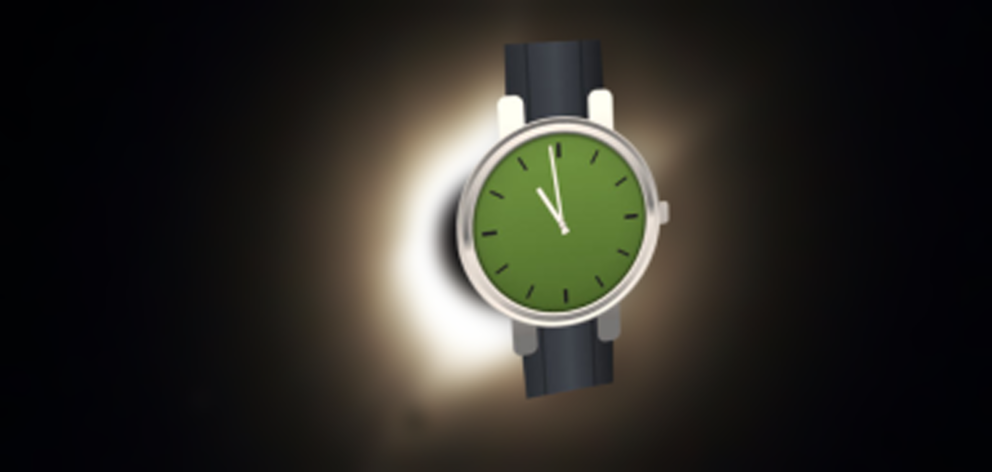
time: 10:59
